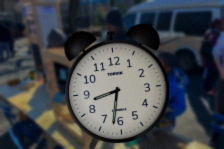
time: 8:32
